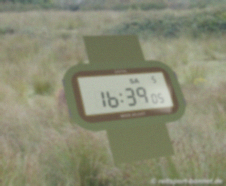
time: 16:39
